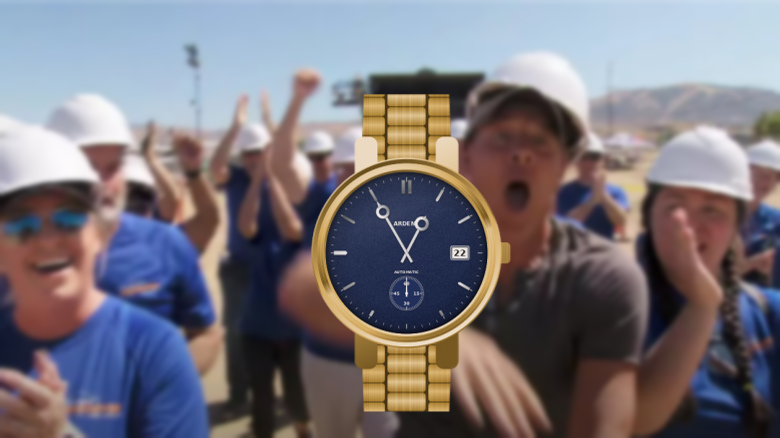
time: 12:55
